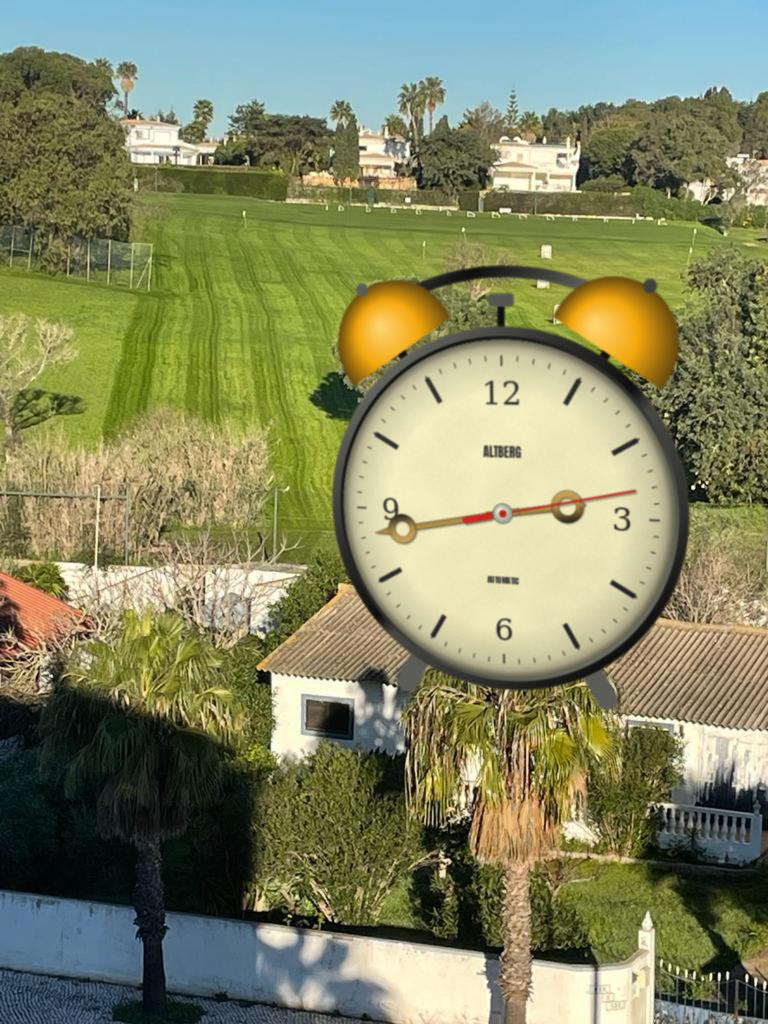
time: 2:43:13
